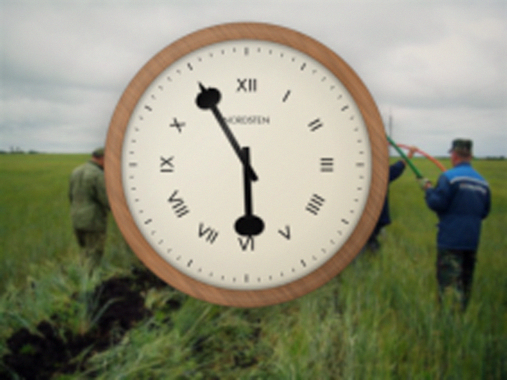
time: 5:55
